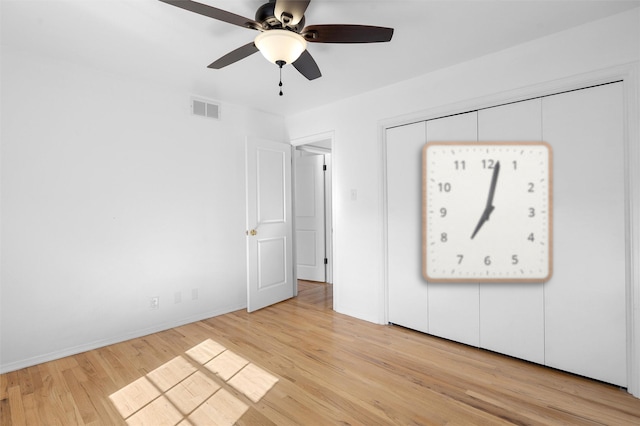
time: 7:02
